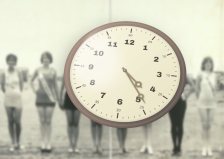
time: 4:24
